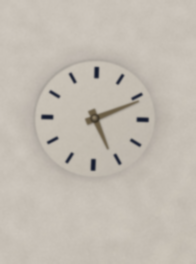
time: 5:11
